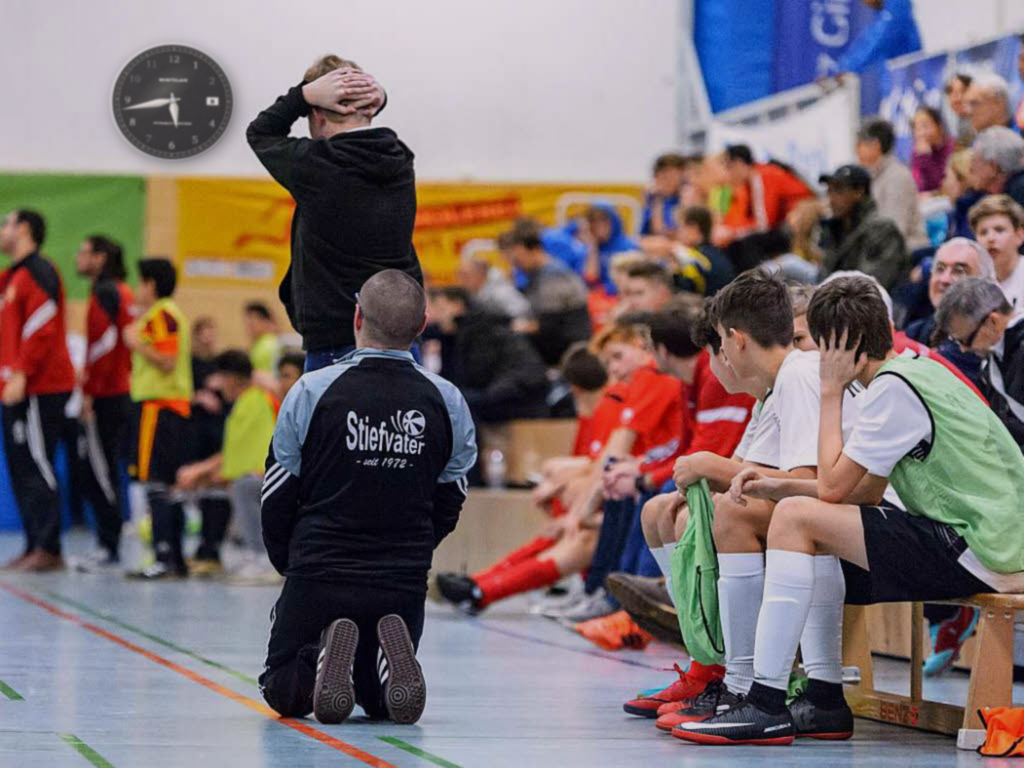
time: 5:43
